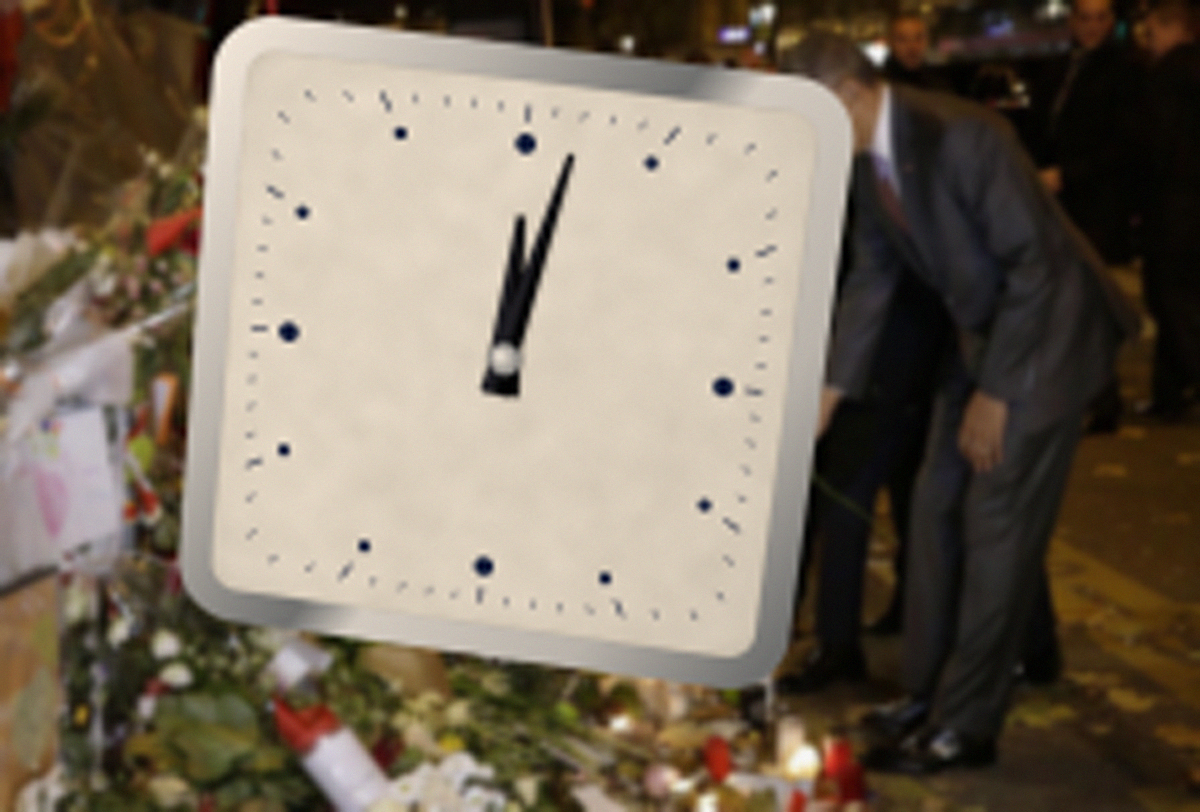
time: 12:02
